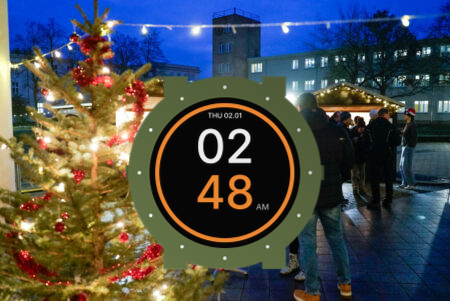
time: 2:48
